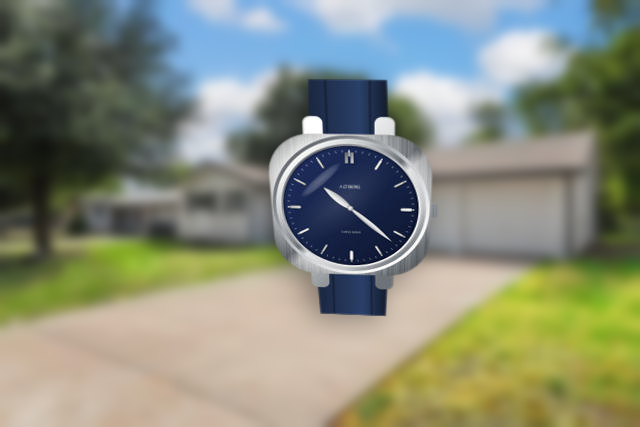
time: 10:22
